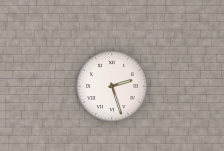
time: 2:27
